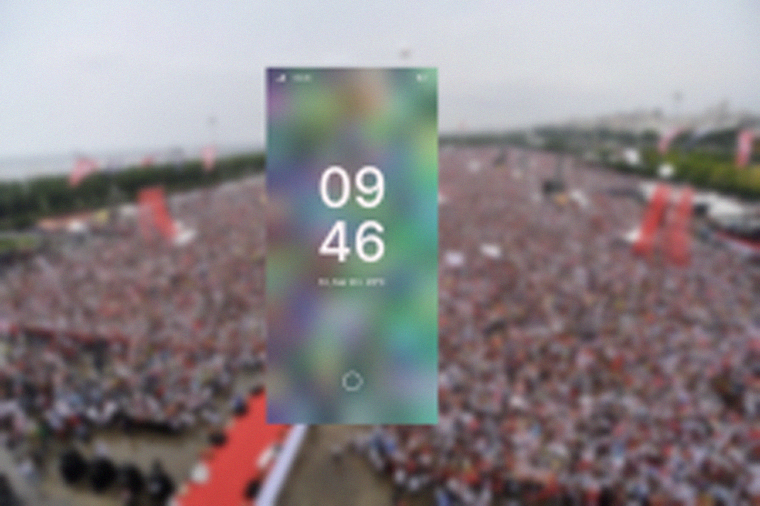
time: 9:46
